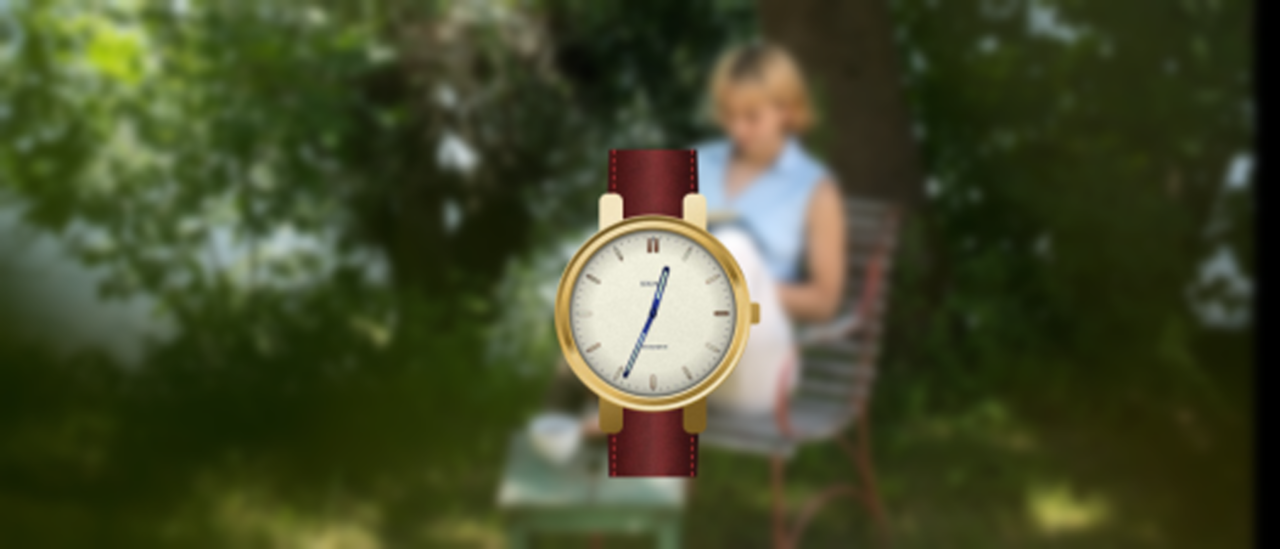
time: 12:34
